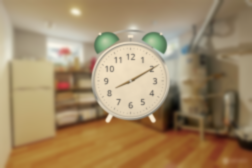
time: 8:10
